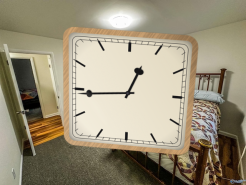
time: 12:44
